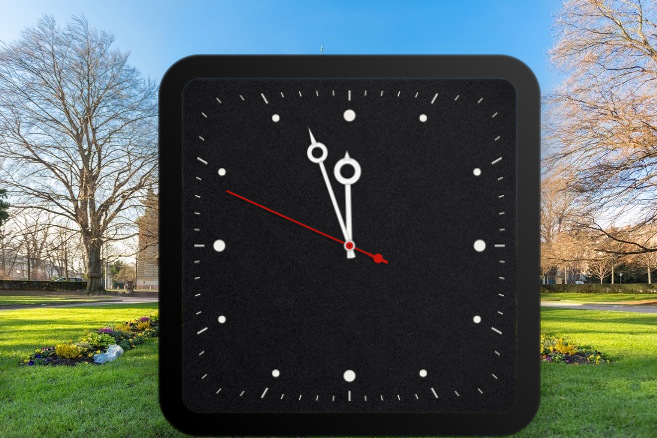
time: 11:56:49
